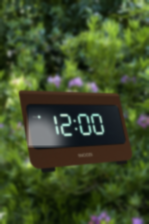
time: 12:00
